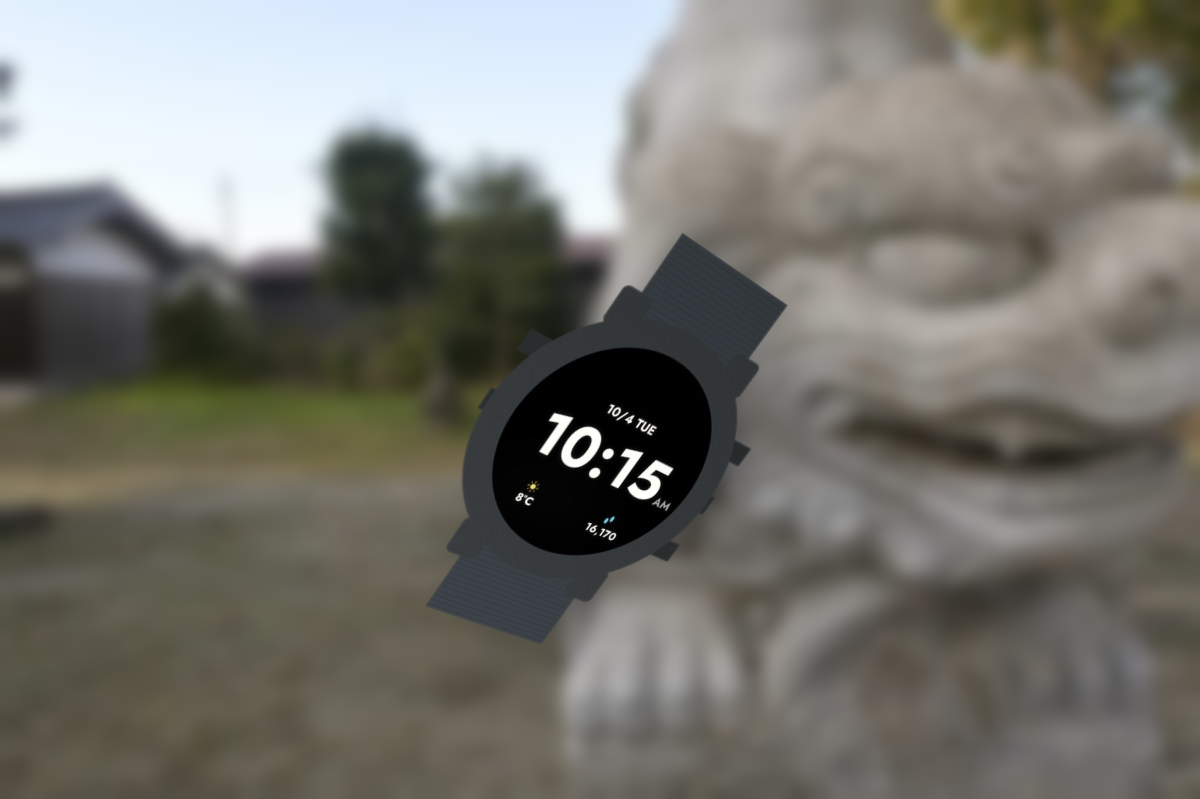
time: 10:15
